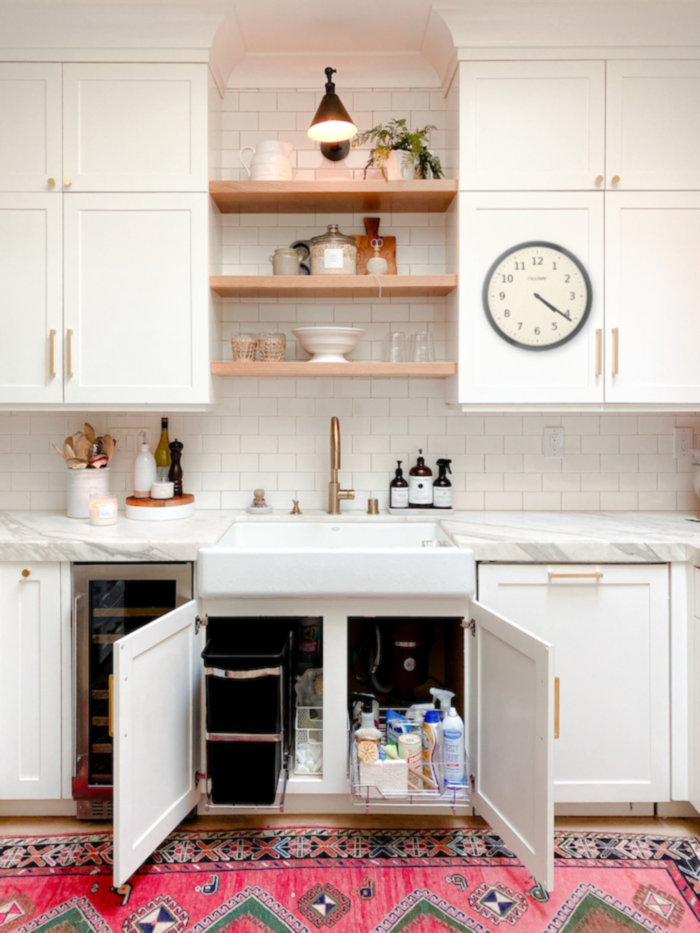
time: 4:21
